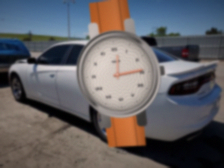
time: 12:14
